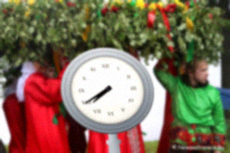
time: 7:40
